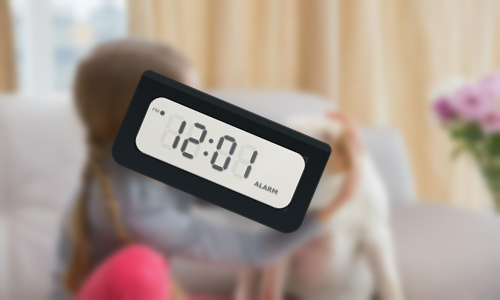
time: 12:01
